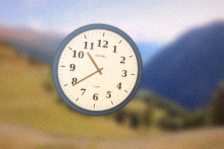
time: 10:39
